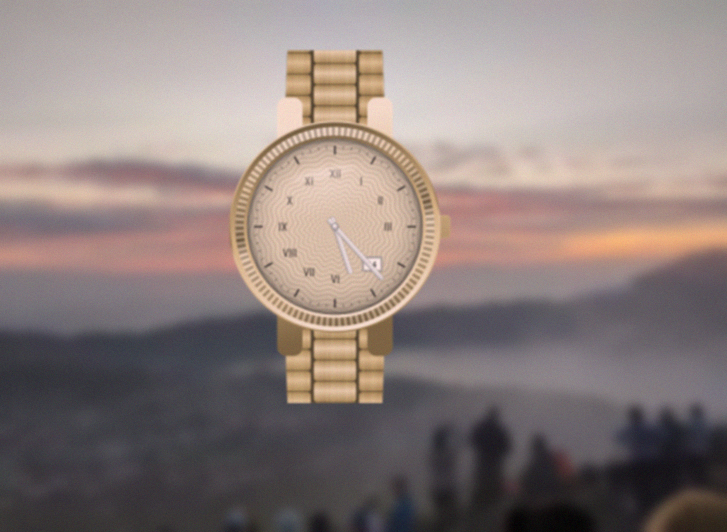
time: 5:23
